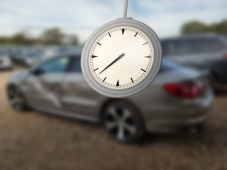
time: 7:38
